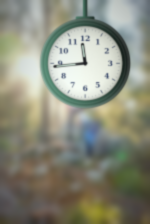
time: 11:44
